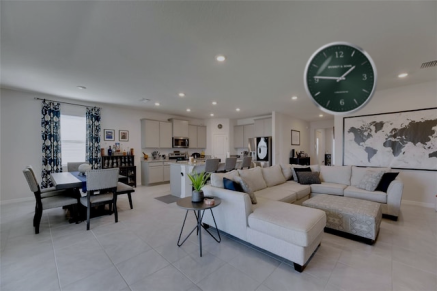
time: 1:46
